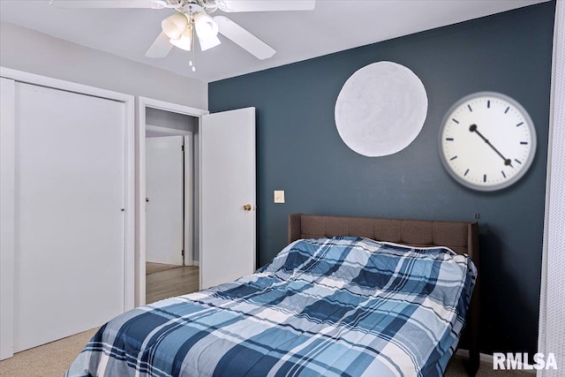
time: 10:22
